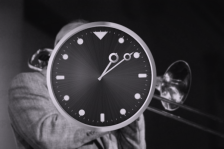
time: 1:09
